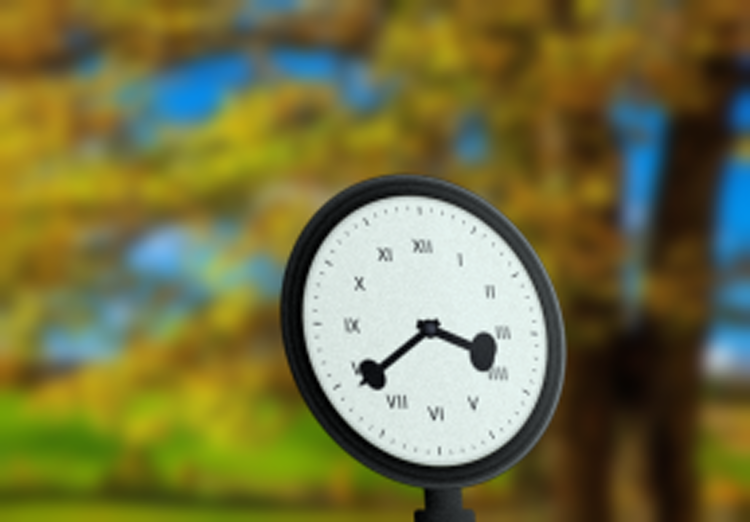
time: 3:39
